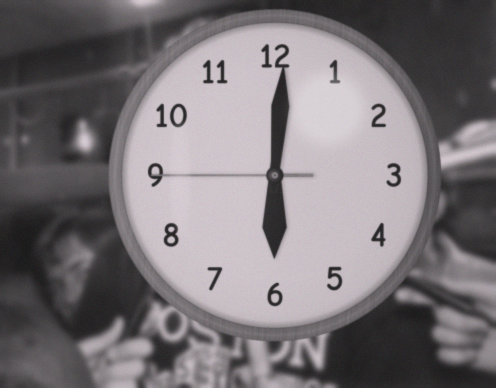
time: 6:00:45
